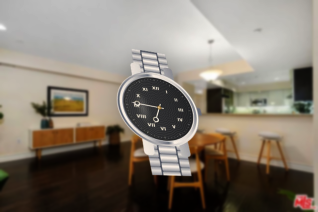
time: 6:46
